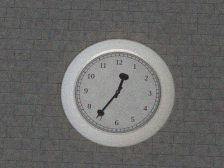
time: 12:36
